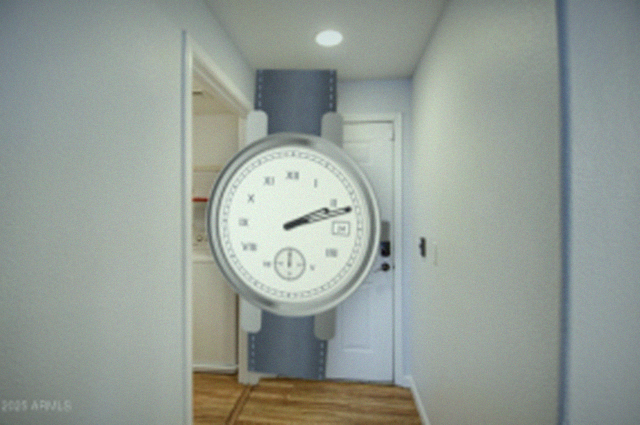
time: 2:12
